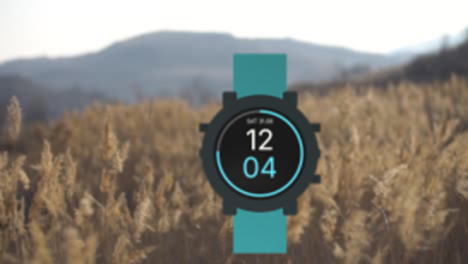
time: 12:04
